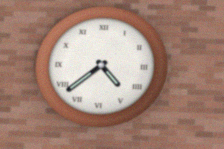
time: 4:38
